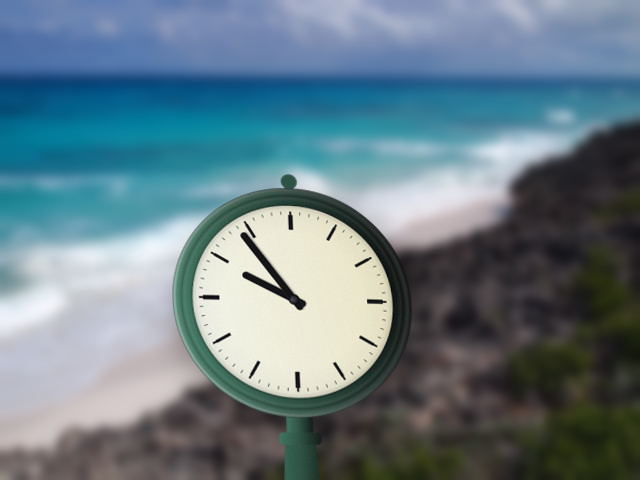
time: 9:54
